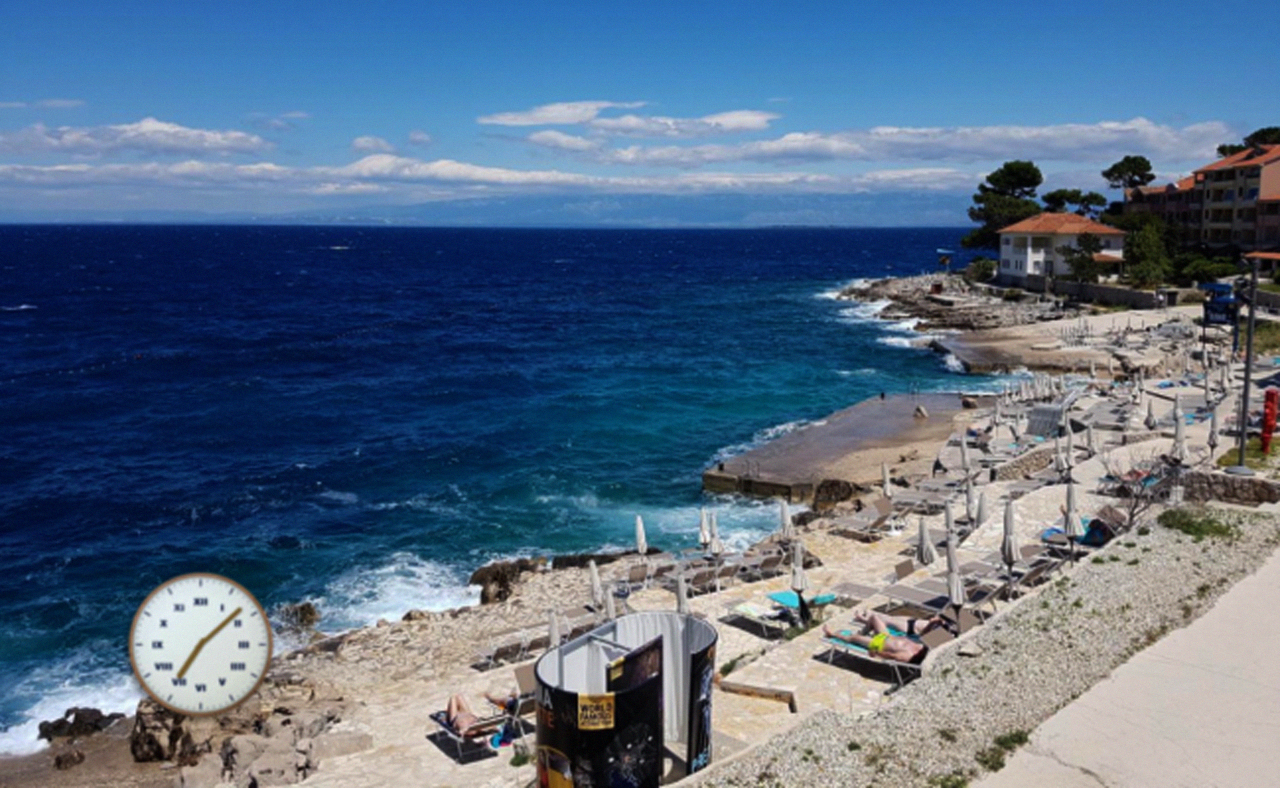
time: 7:08
